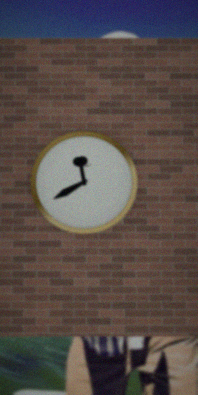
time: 11:40
